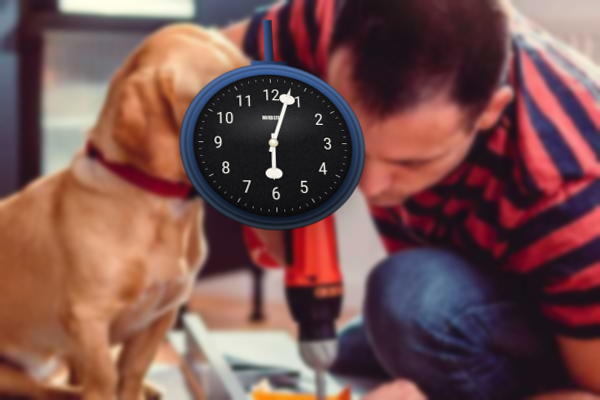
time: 6:03
